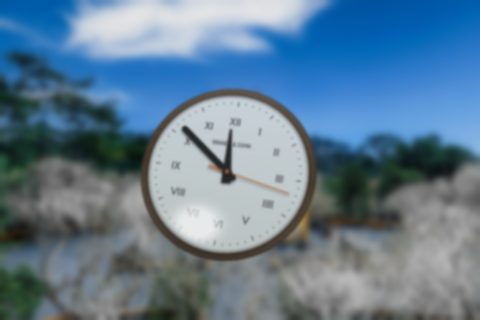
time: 11:51:17
